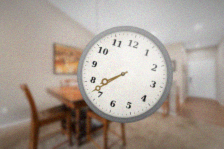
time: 7:37
